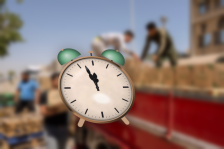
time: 11:57
